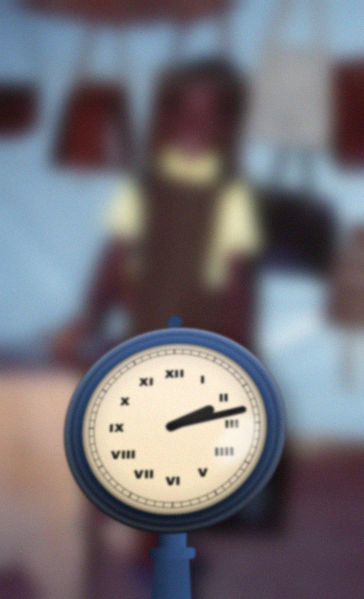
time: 2:13
